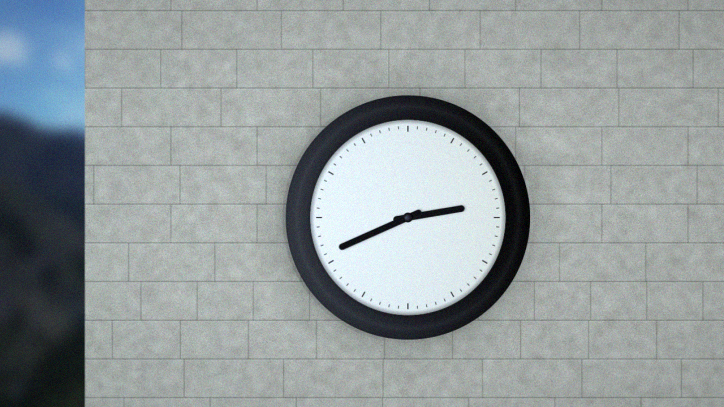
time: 2:41
